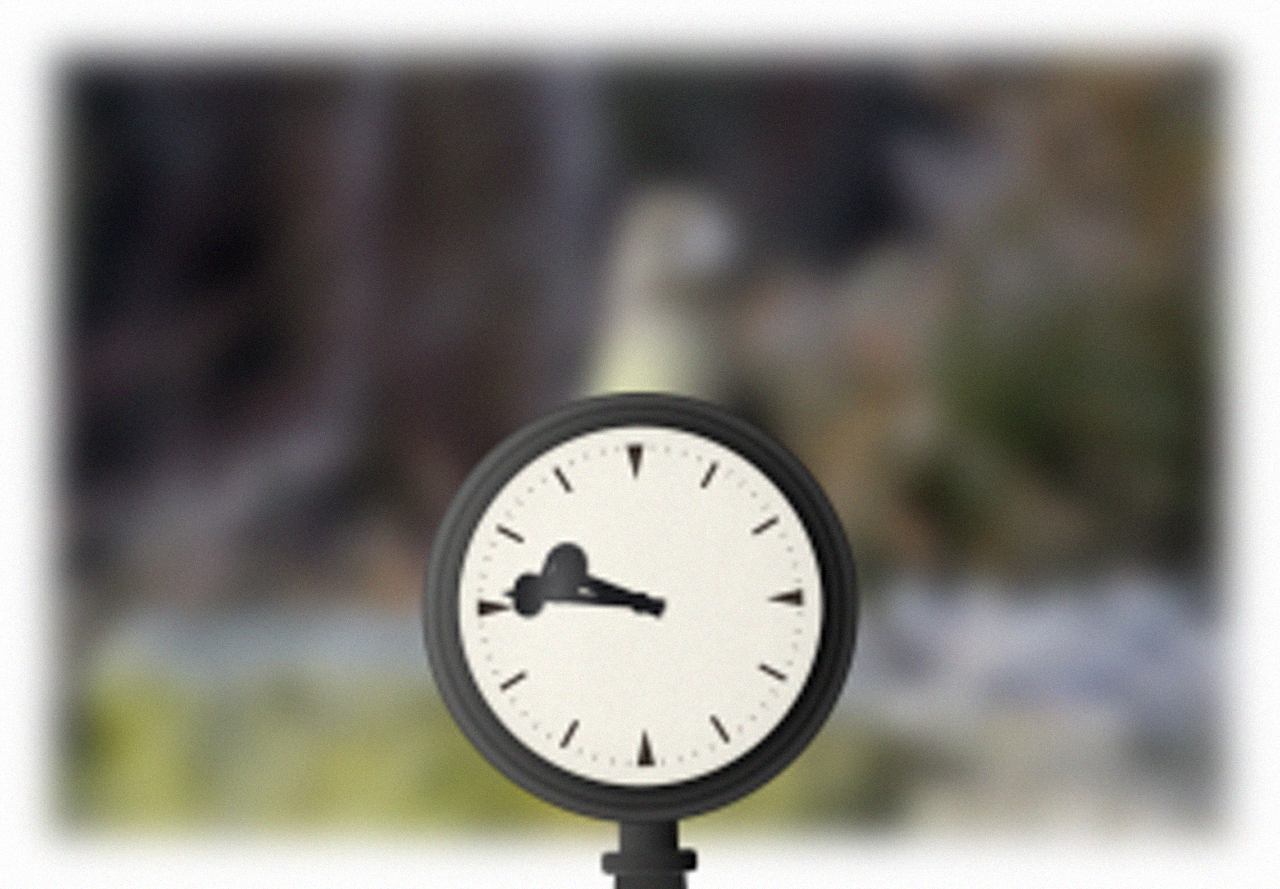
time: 9:46
